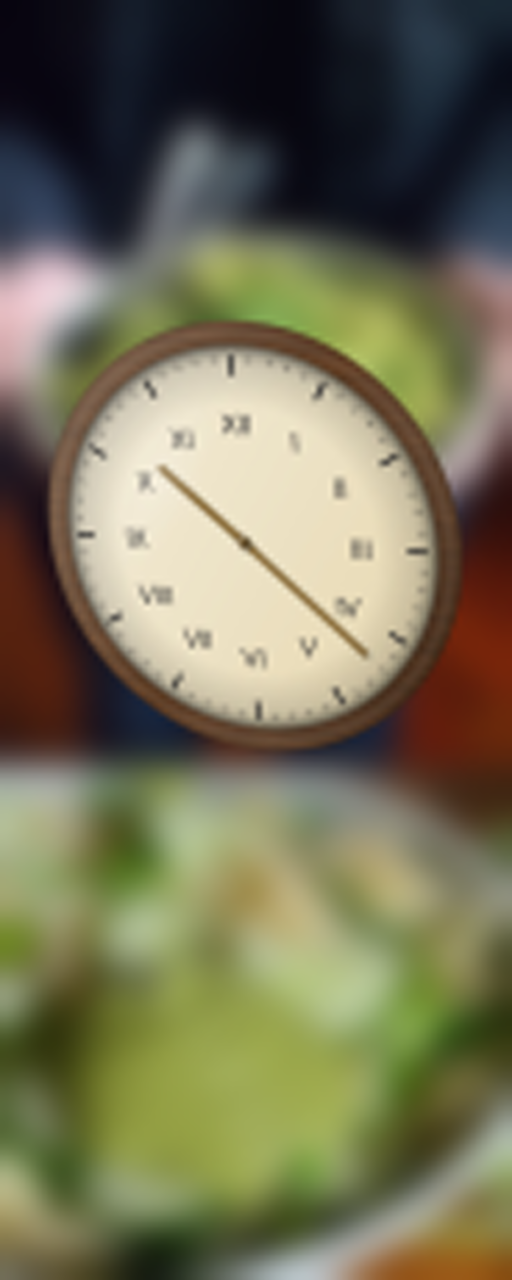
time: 10:22
